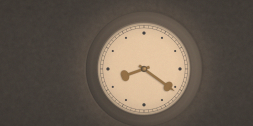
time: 8:21
